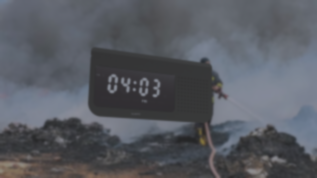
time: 4:03
